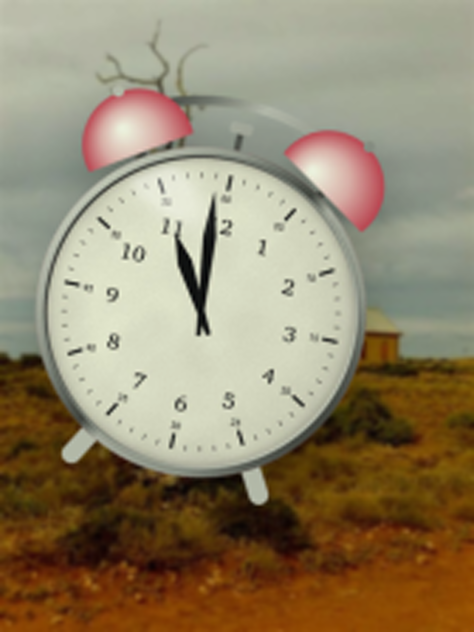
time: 10:59
